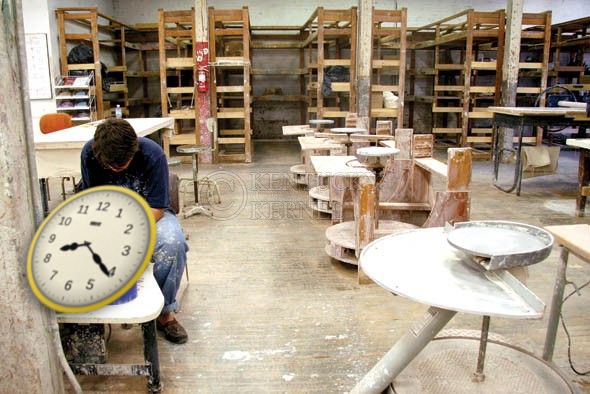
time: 8:21
